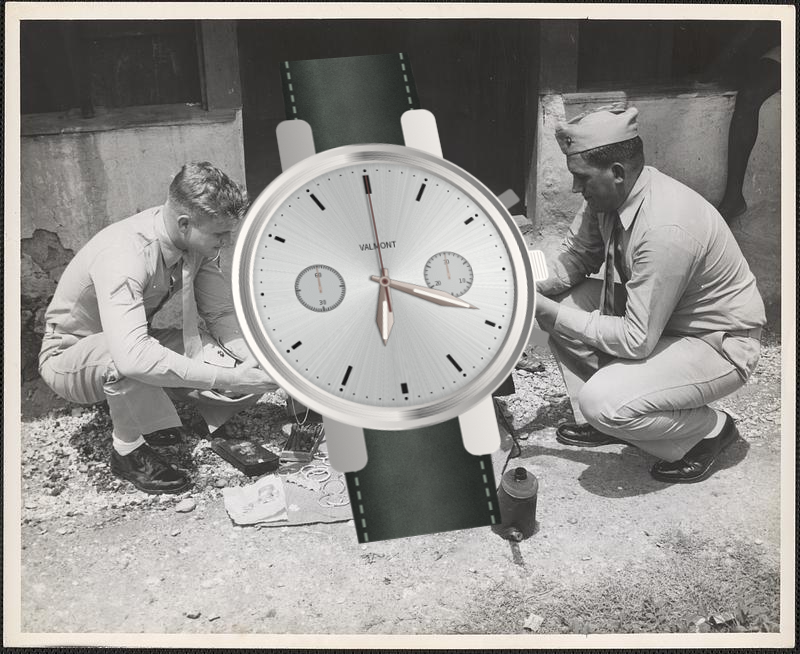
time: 6:19
